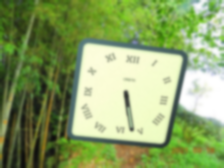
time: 5:27
